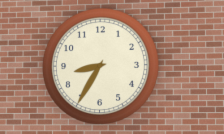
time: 8:35
